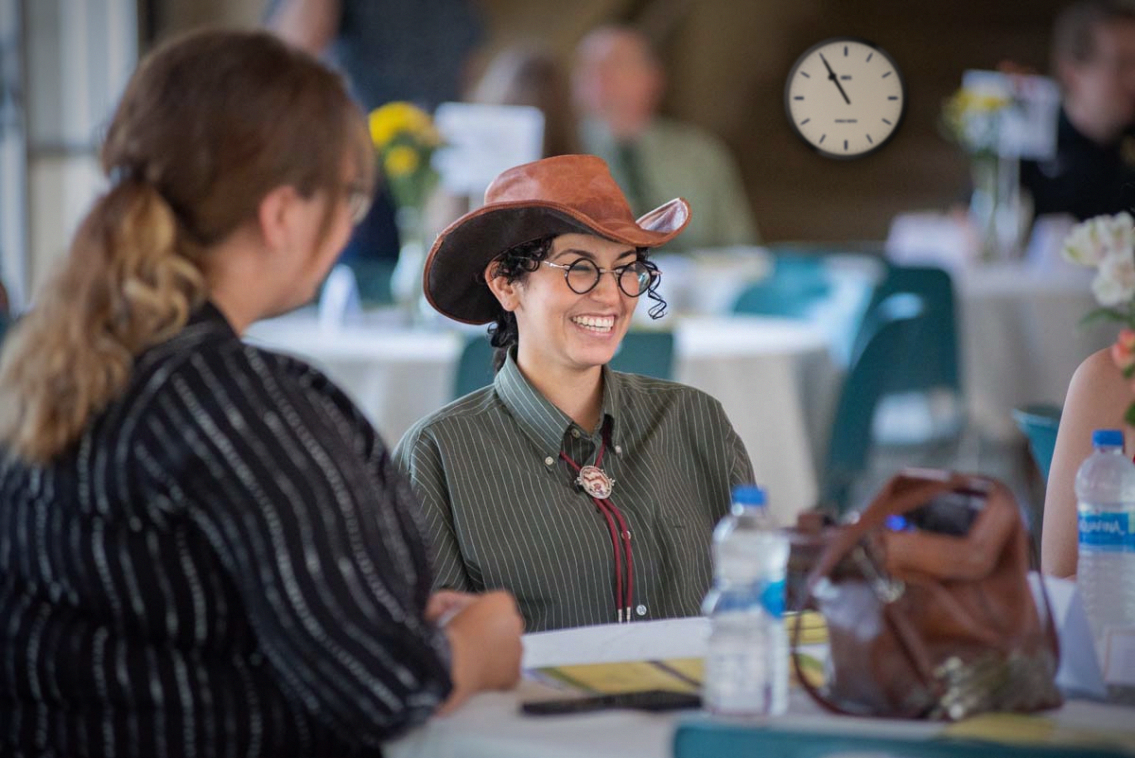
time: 10:55
